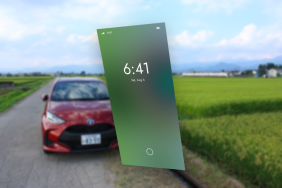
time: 6:41
